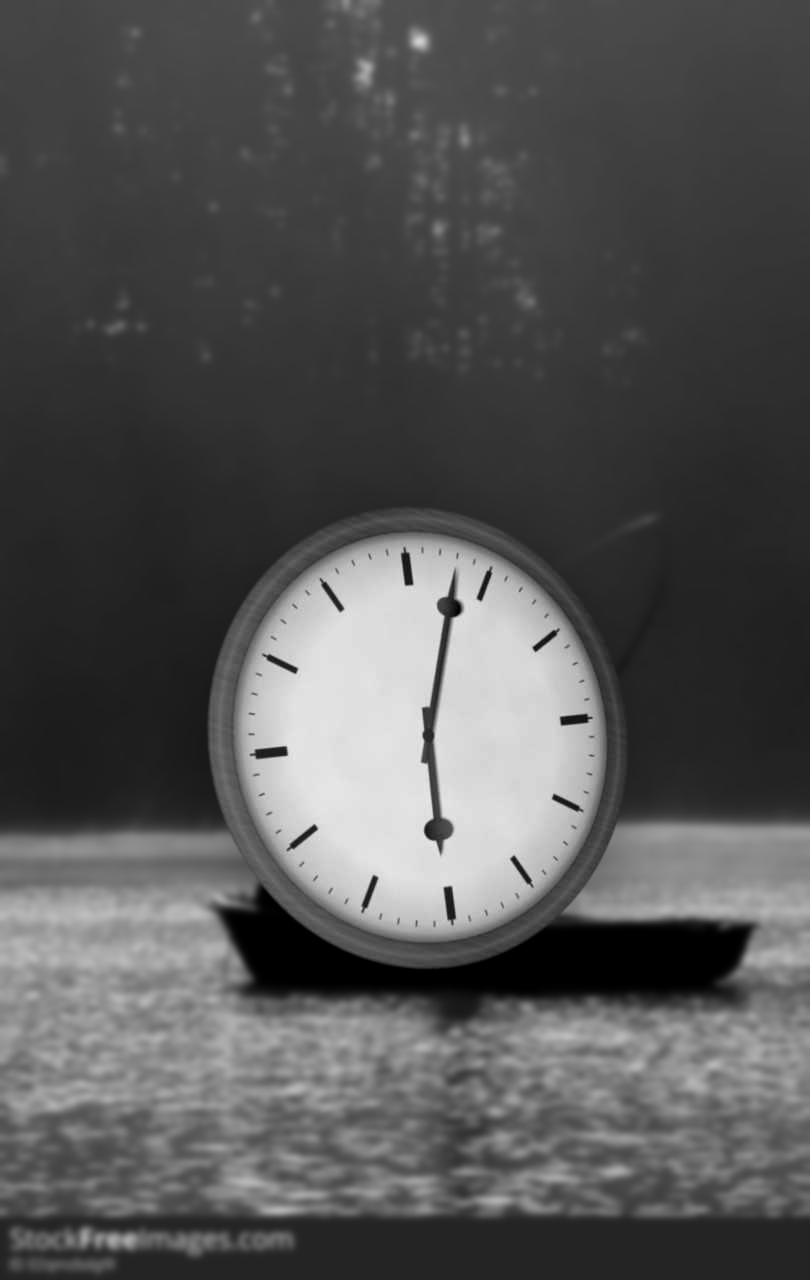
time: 6:03
